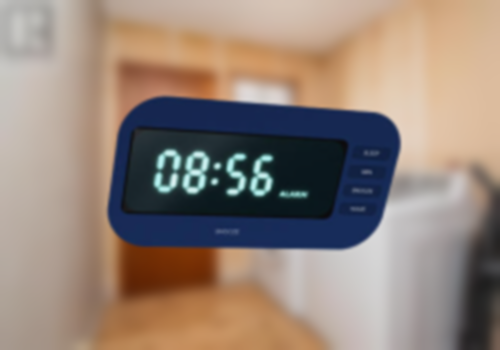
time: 8:56
